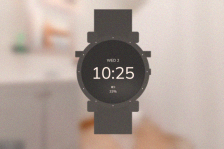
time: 10:25
